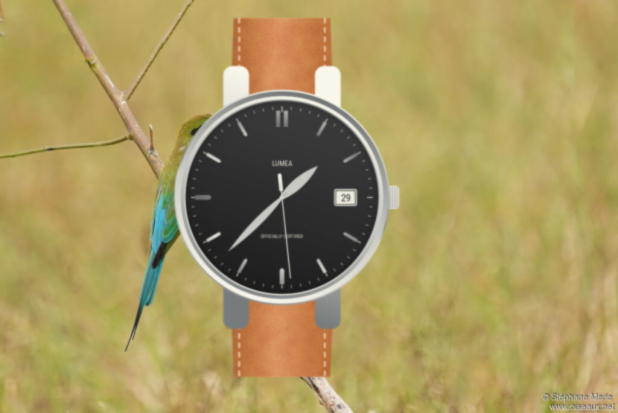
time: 1:37:29
